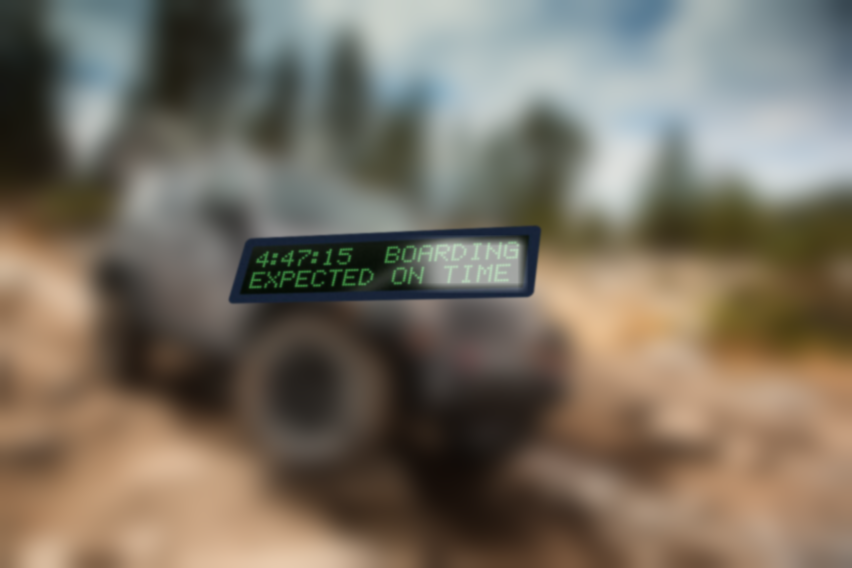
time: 4:47:15
